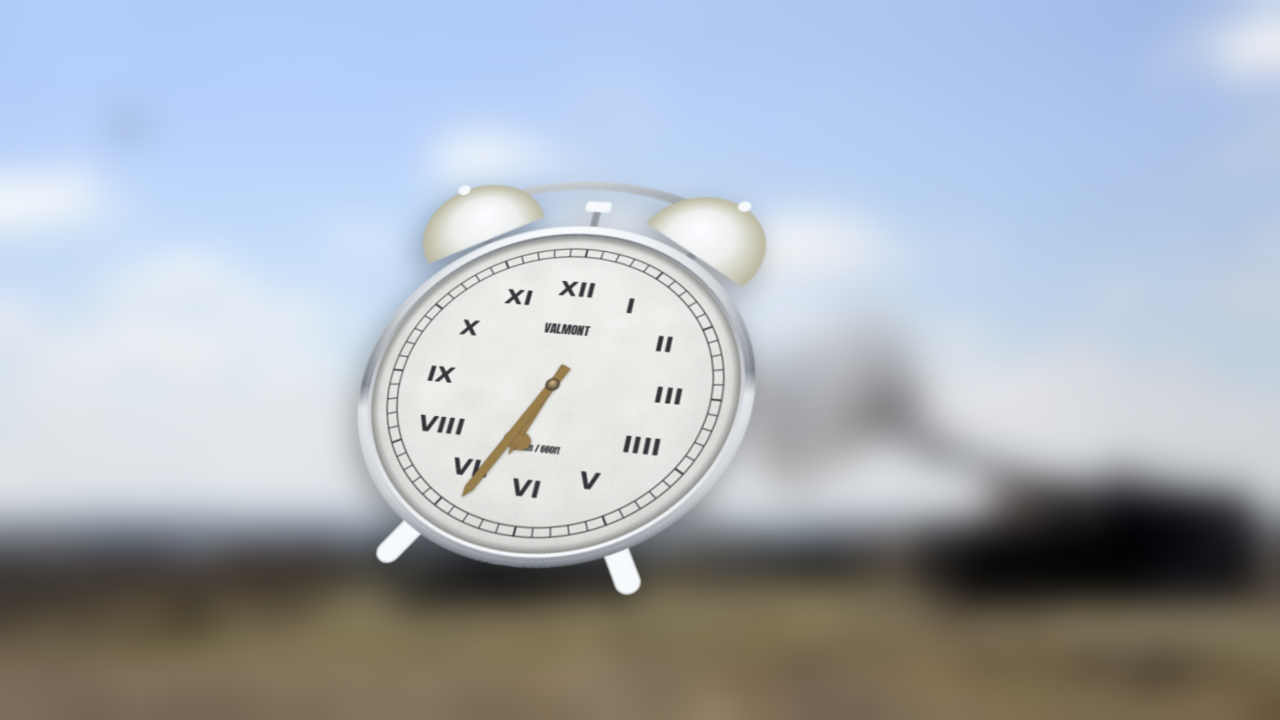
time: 6:34
